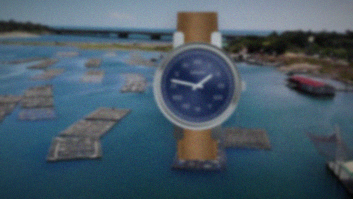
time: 1:47
